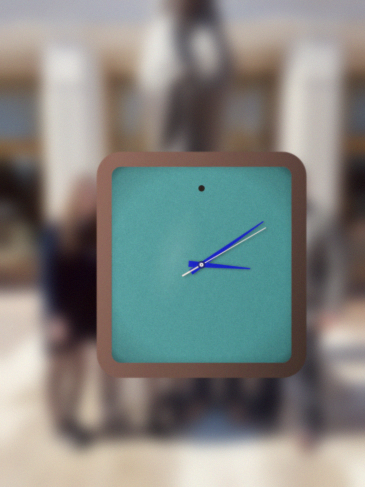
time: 3:09:10
